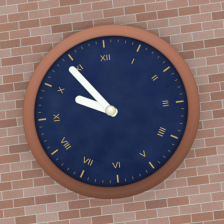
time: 9:54
